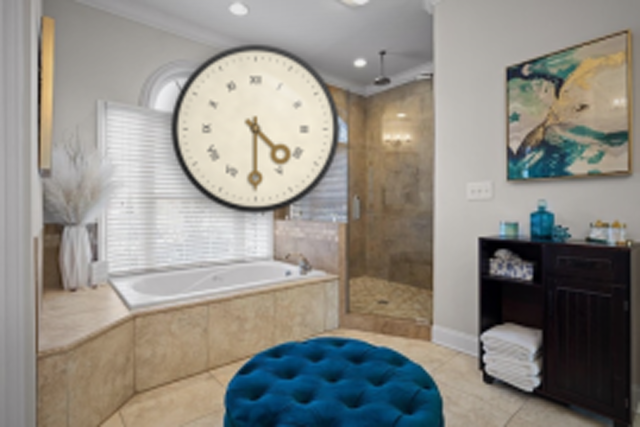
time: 4:30
